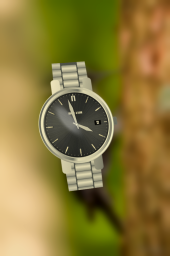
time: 3:58
